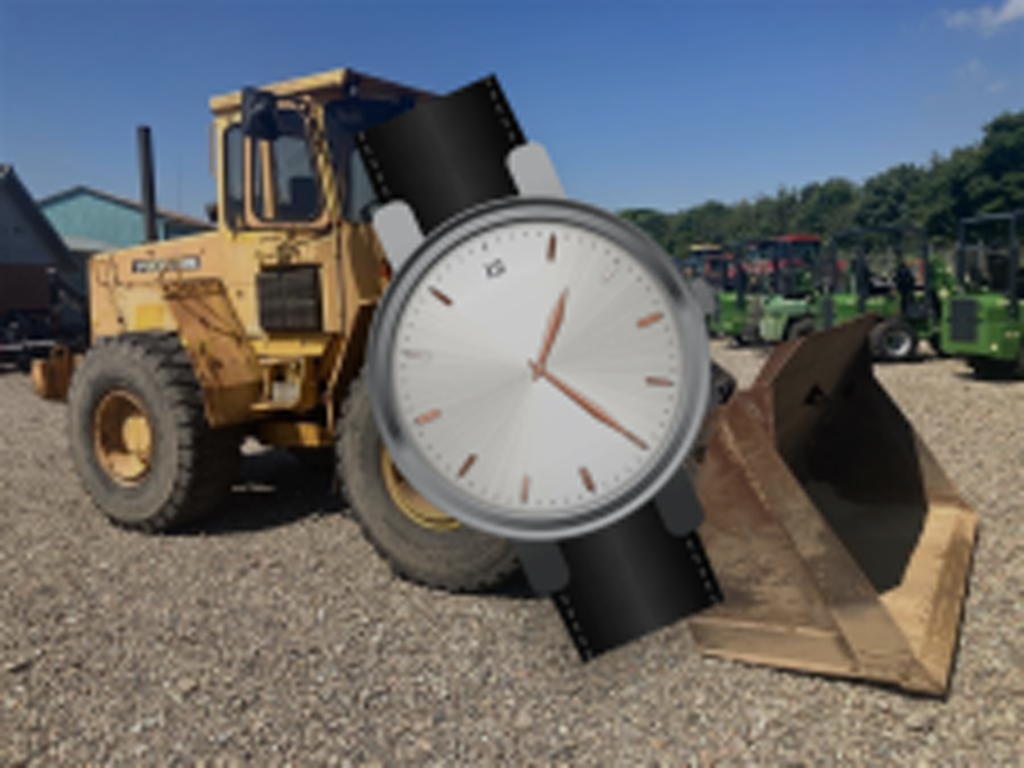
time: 1:25
